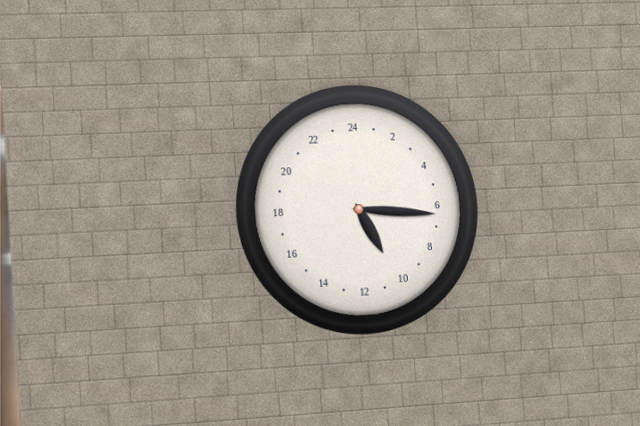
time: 10:16
